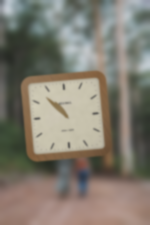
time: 10:53
